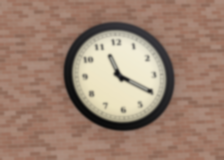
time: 11:20
